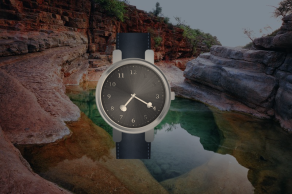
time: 7:20
